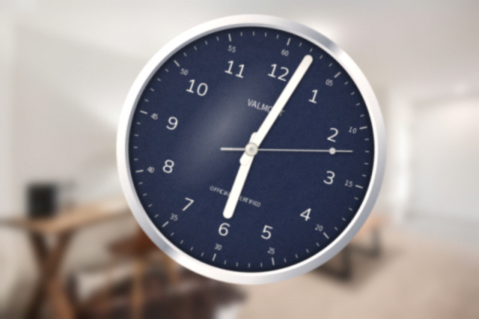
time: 6:02:12
